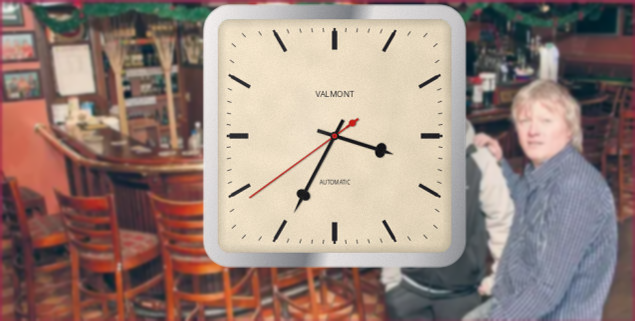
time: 3:34:39
